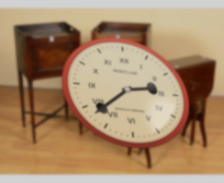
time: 2:38
